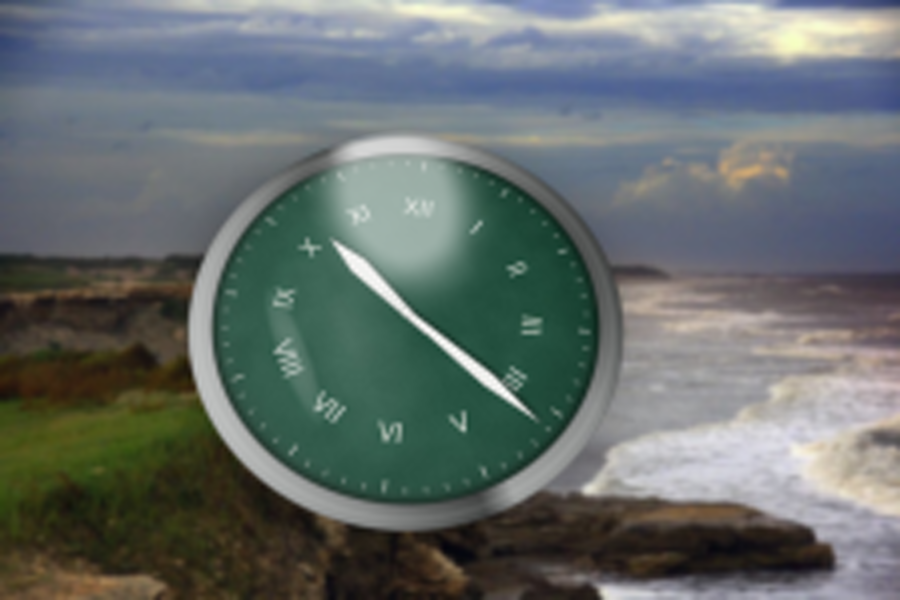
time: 10:21
